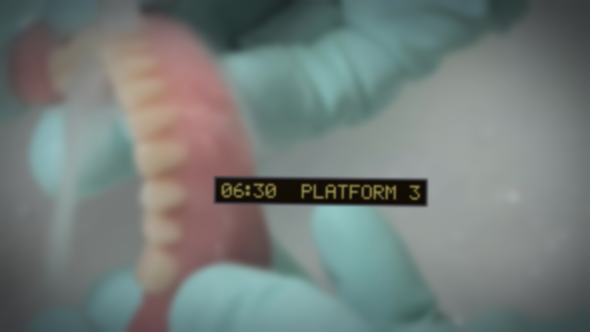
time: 6:30
